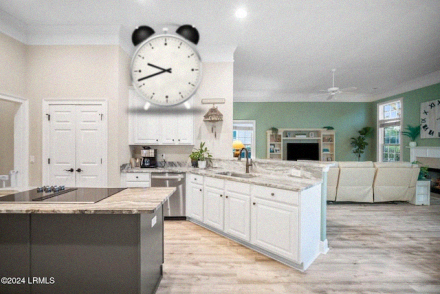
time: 9:42
